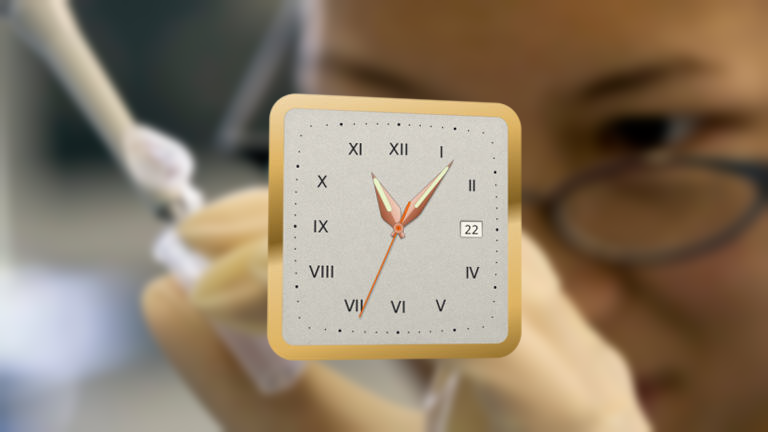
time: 11:06:34
